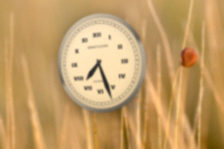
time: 7:27
